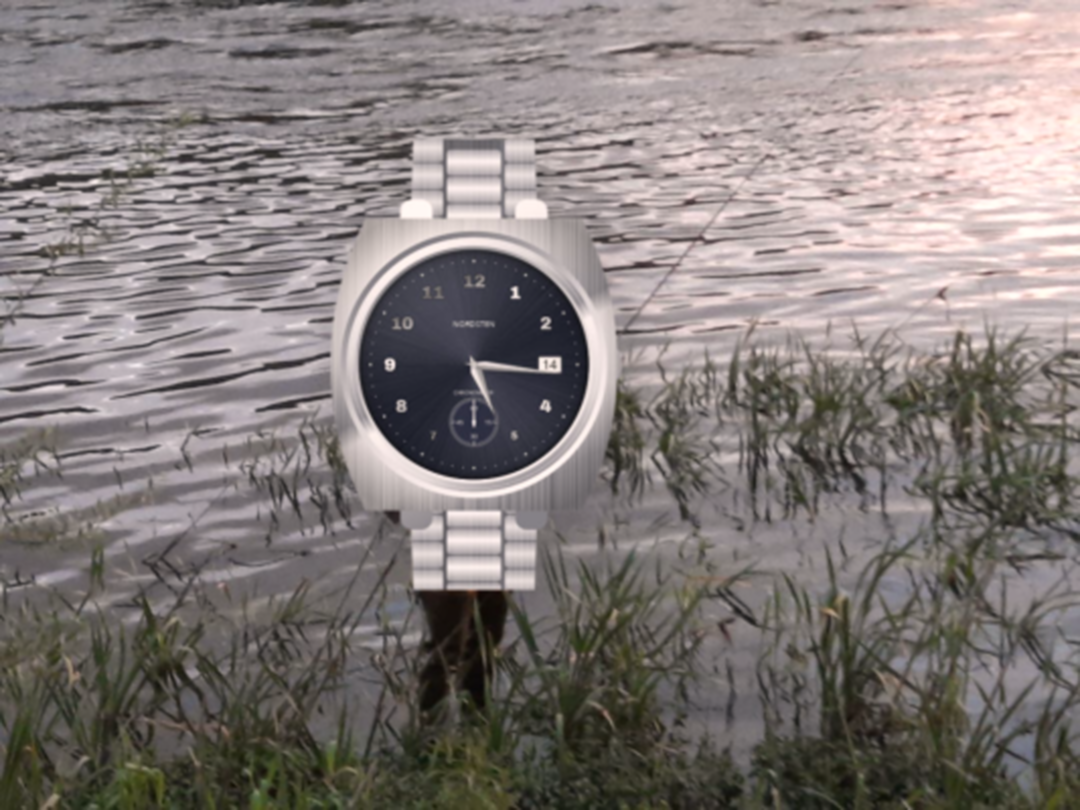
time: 5:16
